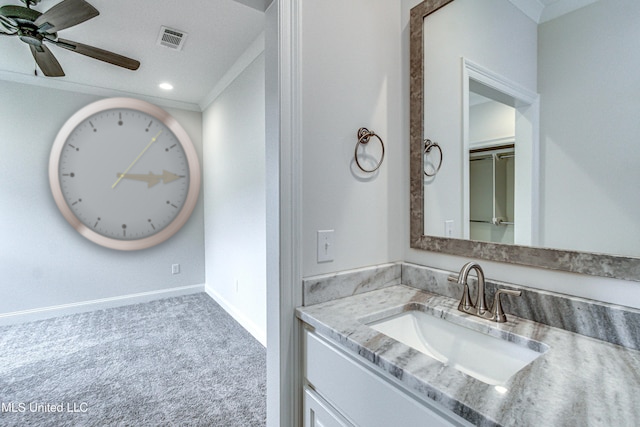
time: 3:15:07
